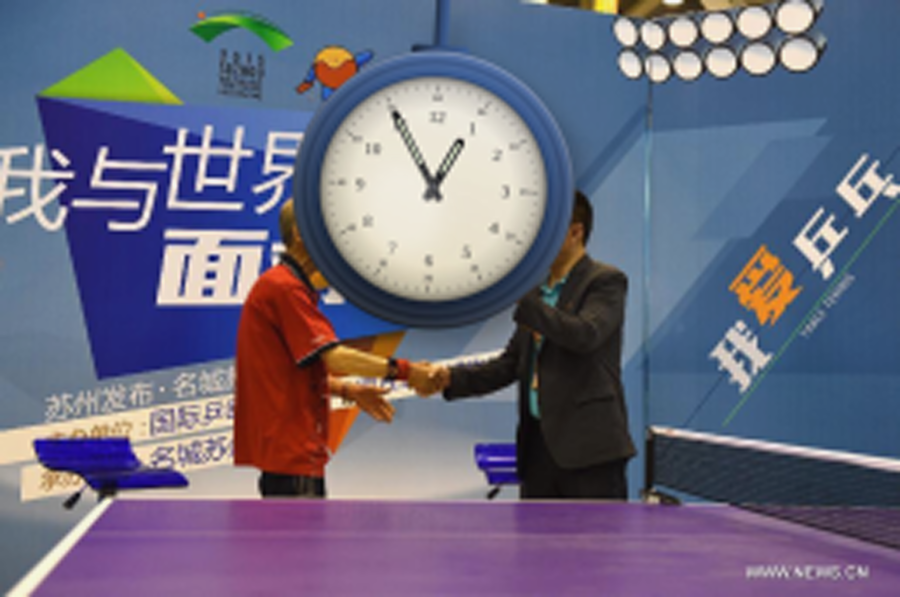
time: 12:55
